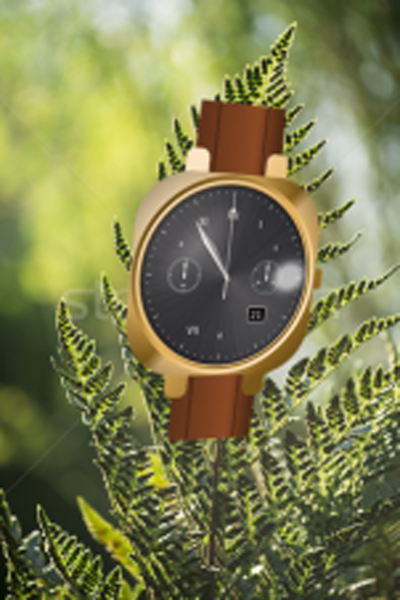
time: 10:54
